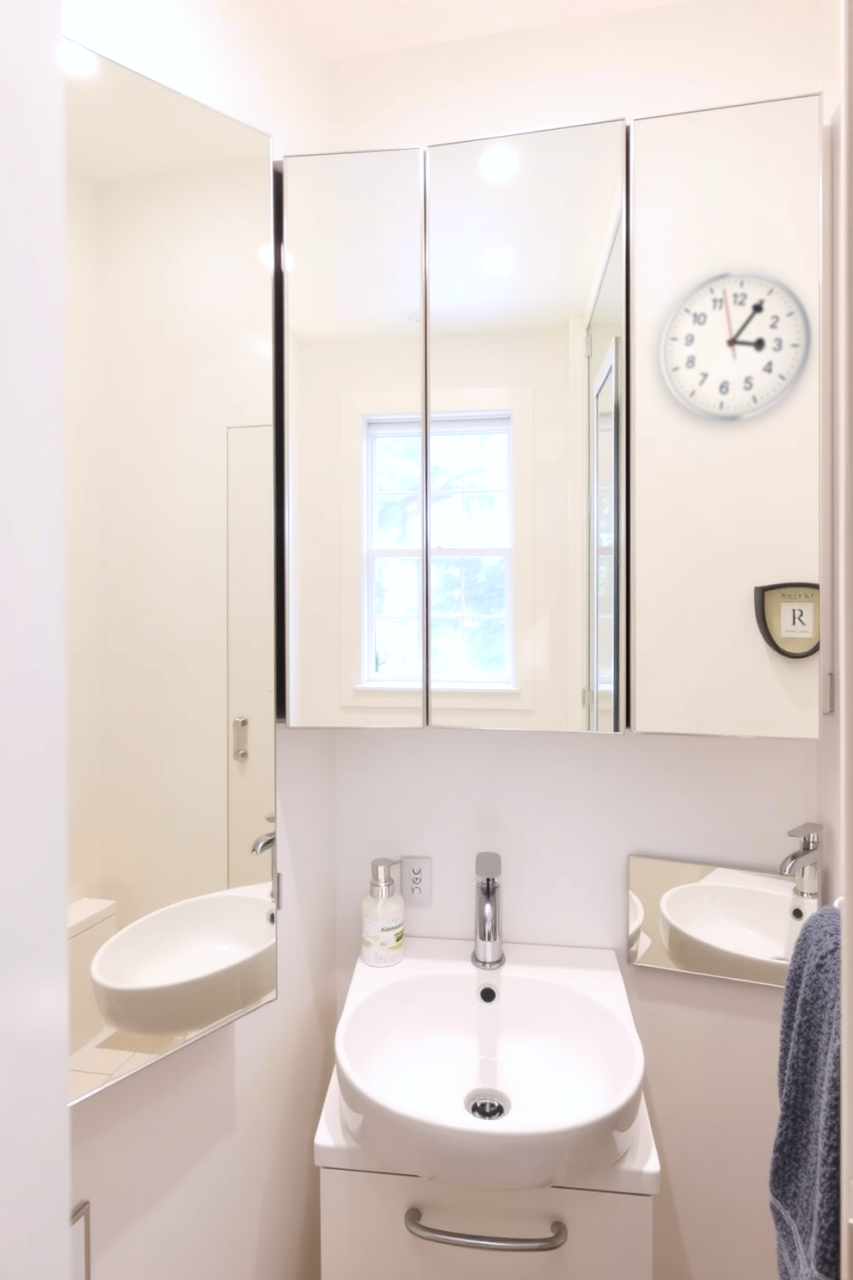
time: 3:04:57
